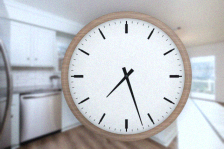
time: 7:27
